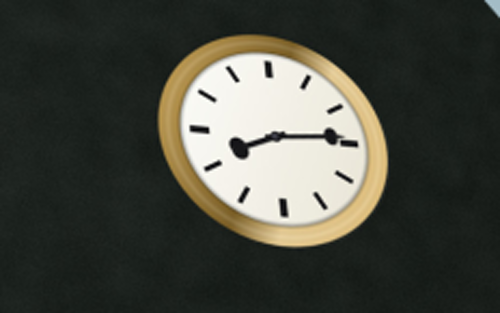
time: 8:14
